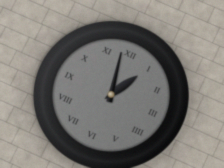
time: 12:58
